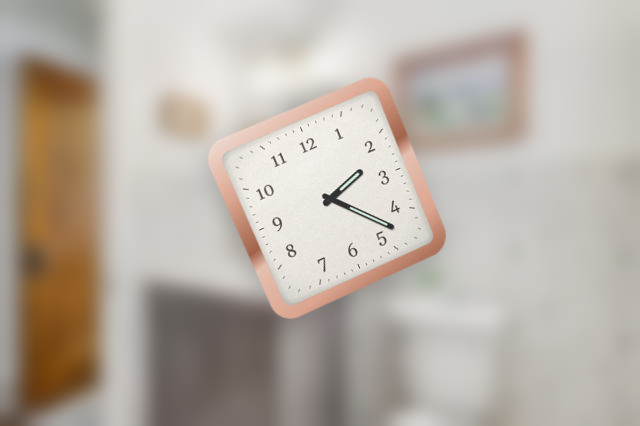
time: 2:23
